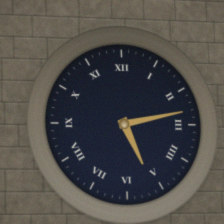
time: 5:13
